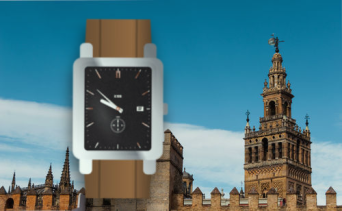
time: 9:52
